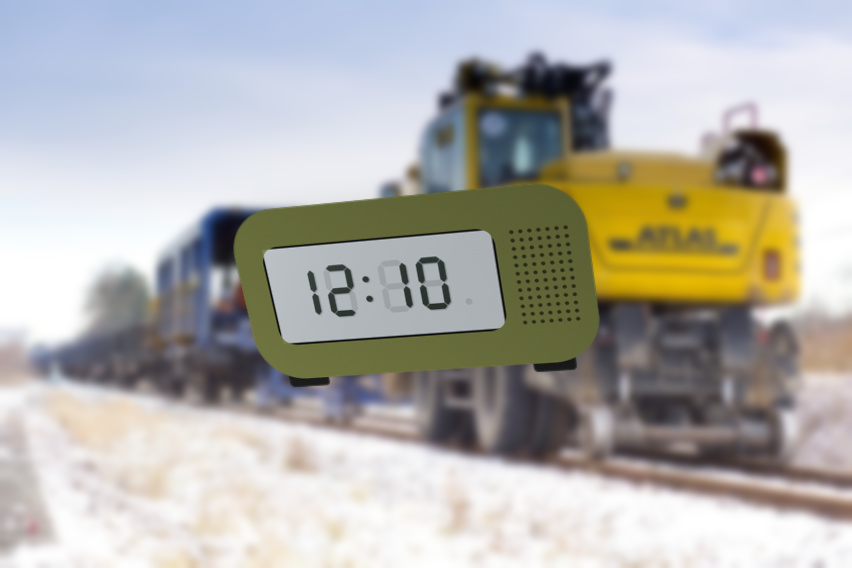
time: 12:10
